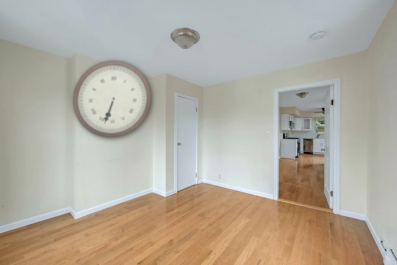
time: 6:33
